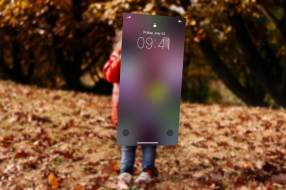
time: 9:41
